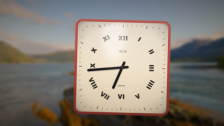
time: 6:44
